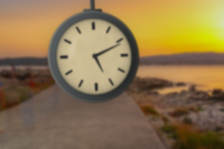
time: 5:11
